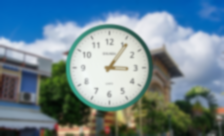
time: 3:06
